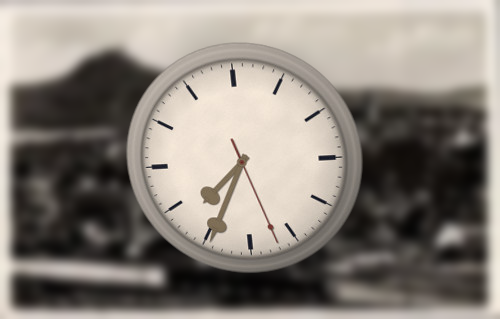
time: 7:34:27
